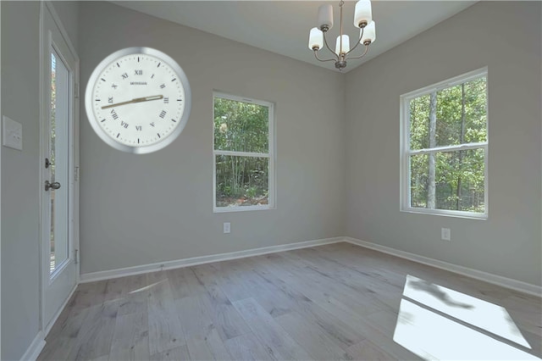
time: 2:43
